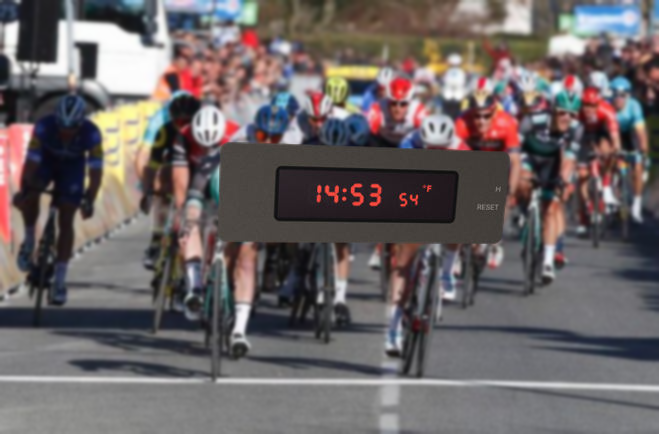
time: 14:53
